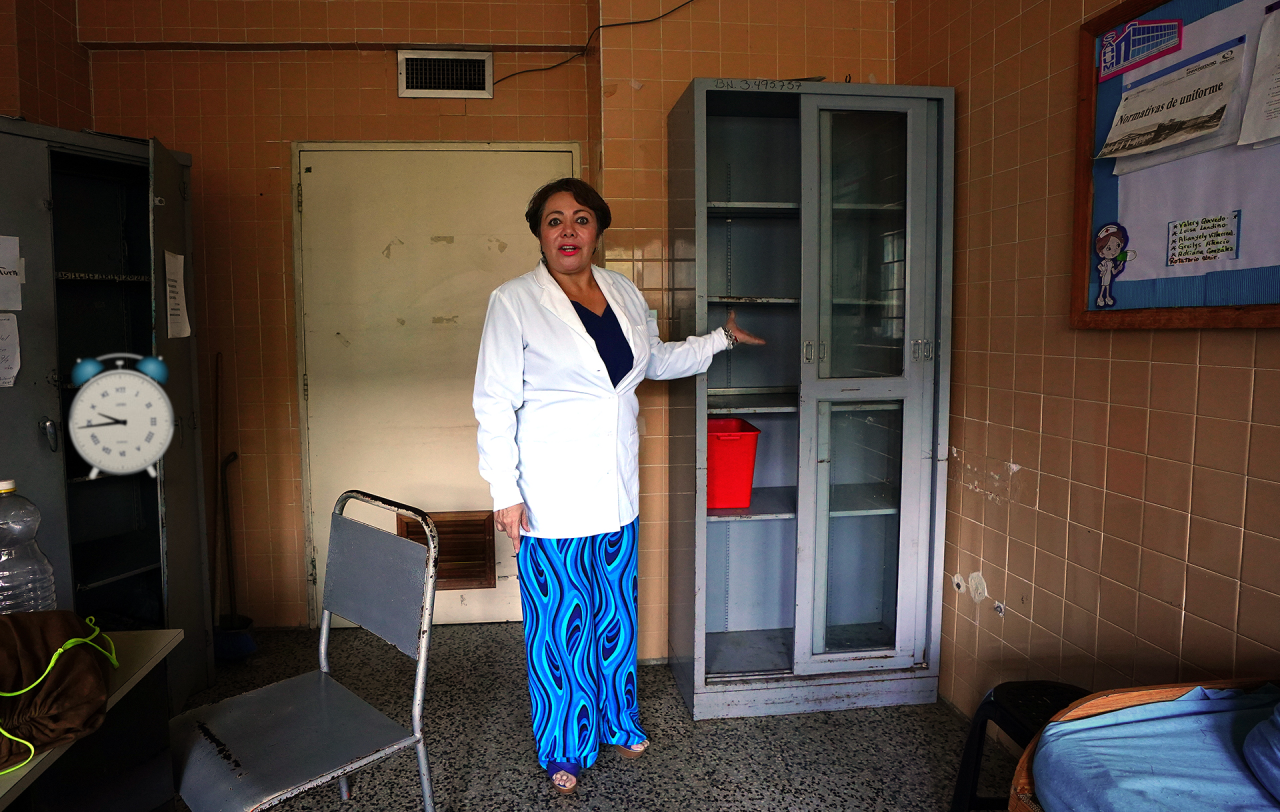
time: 9:44
